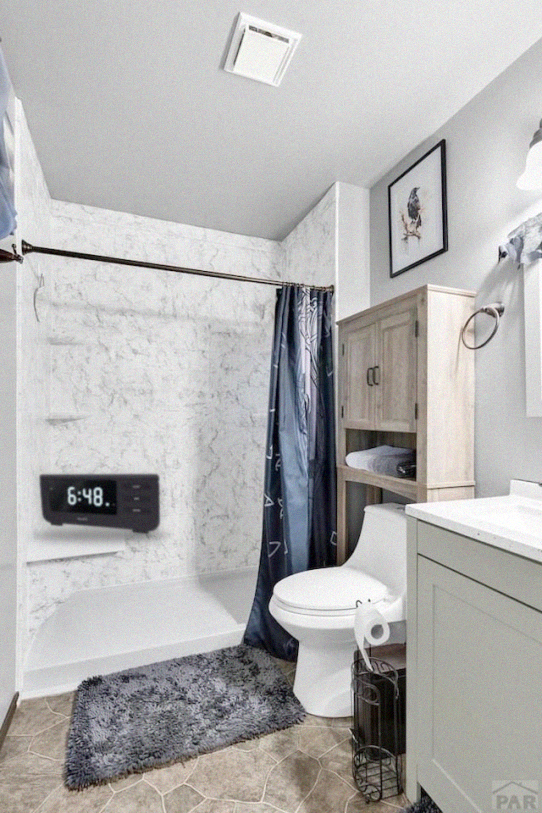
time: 6:48
